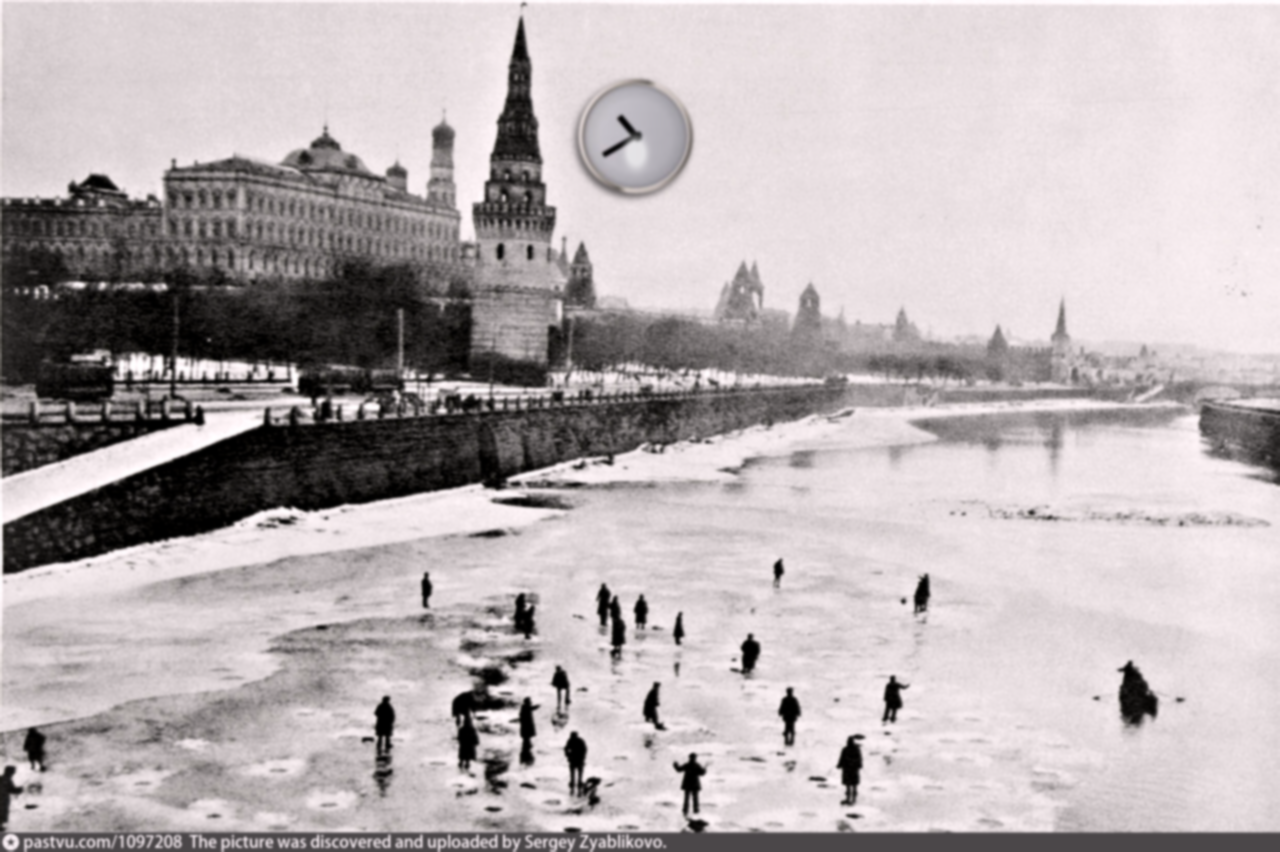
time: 10:40
